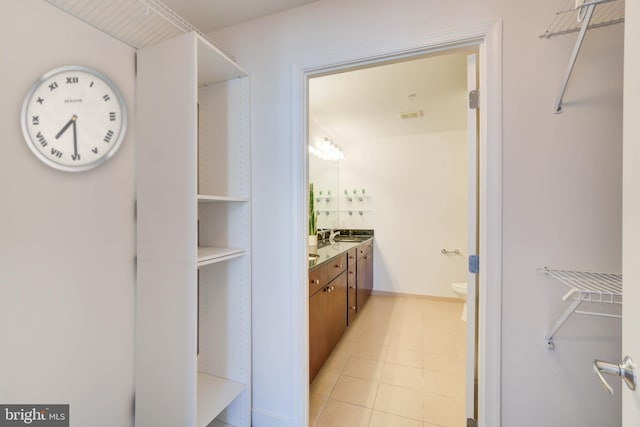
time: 7:30
